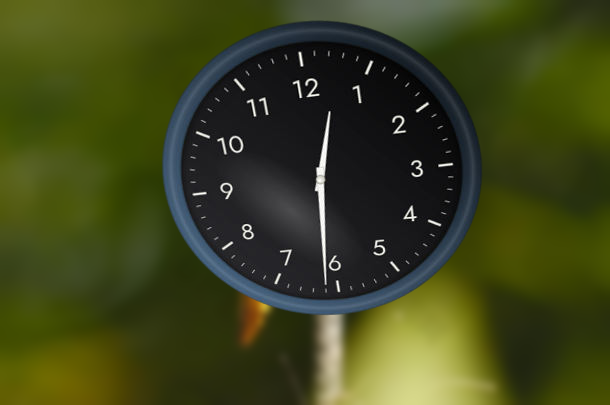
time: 12:31
